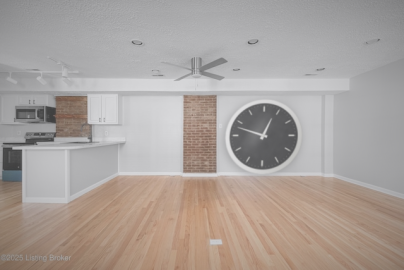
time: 12:48
